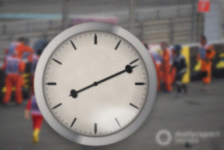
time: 8:11
